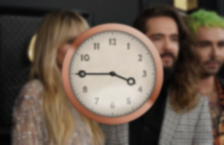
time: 3:45
